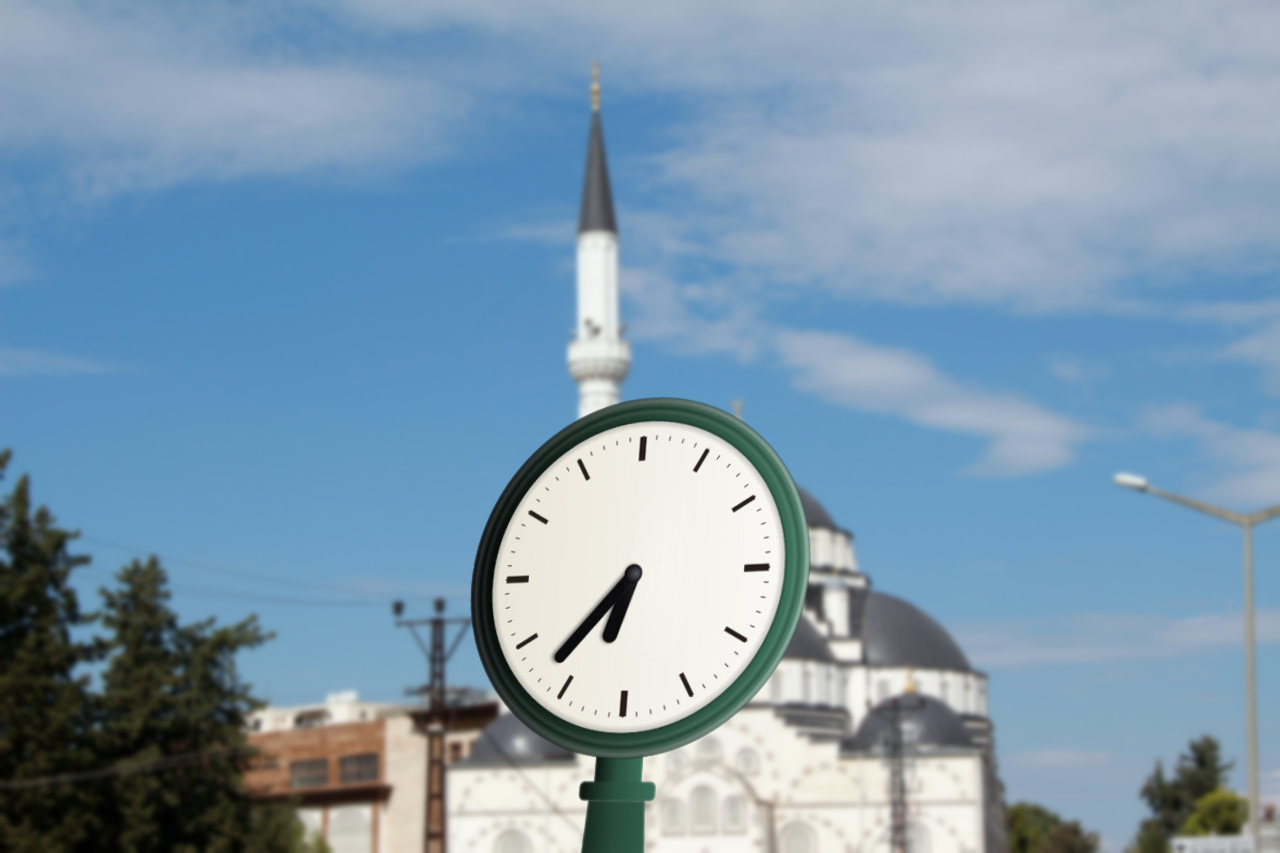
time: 6:37
